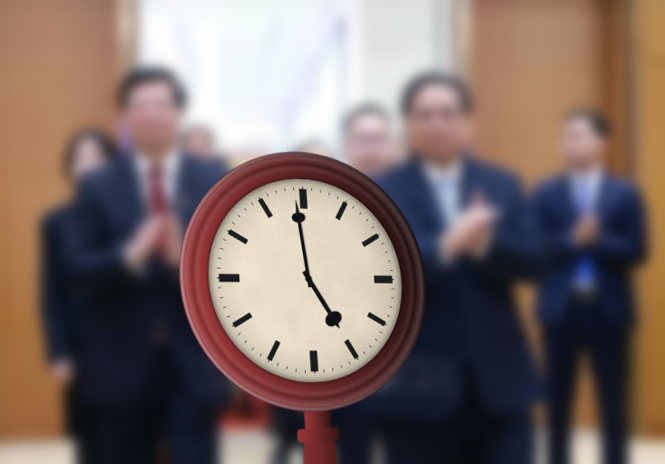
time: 4:59
